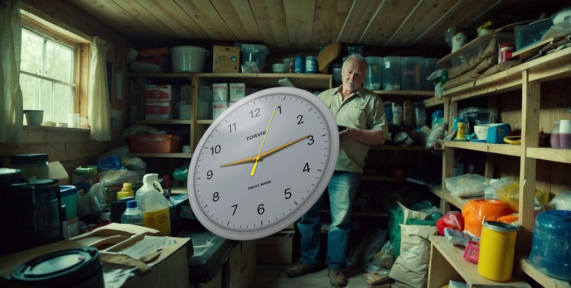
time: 9:14:04
